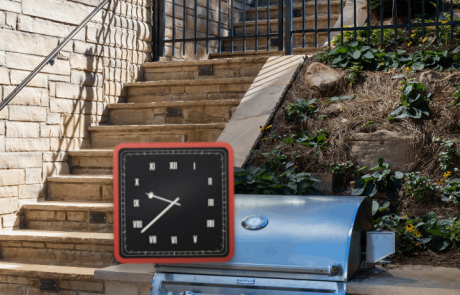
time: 9:38
